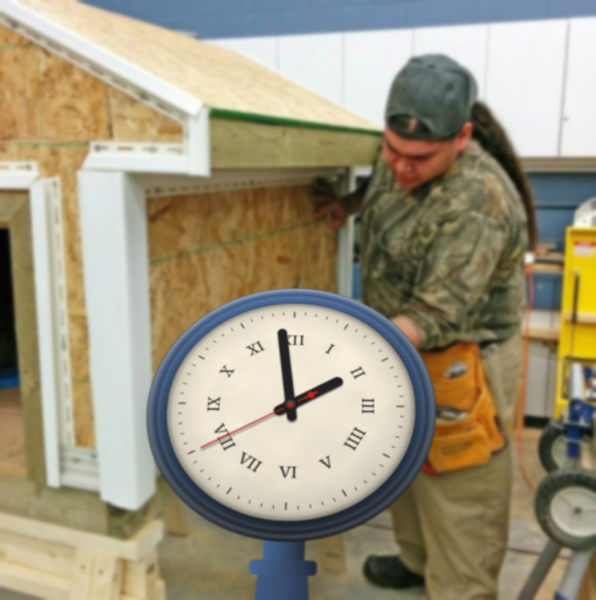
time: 1:58:40
